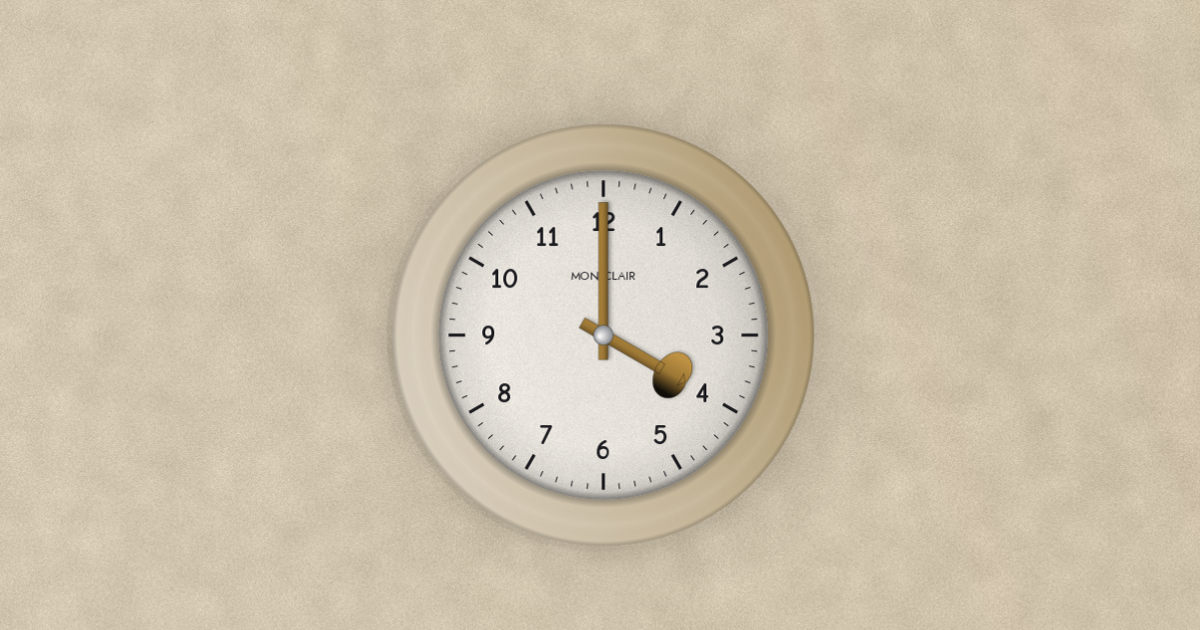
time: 4:00
